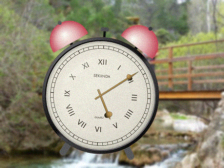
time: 5:09
